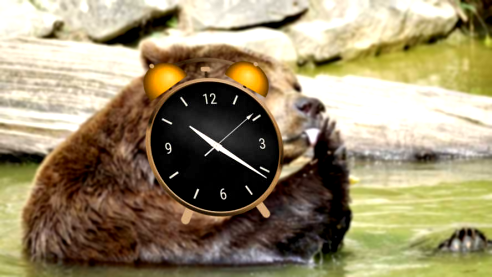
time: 10:21:09
